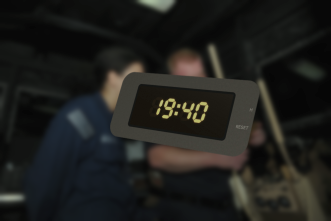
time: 19:40
